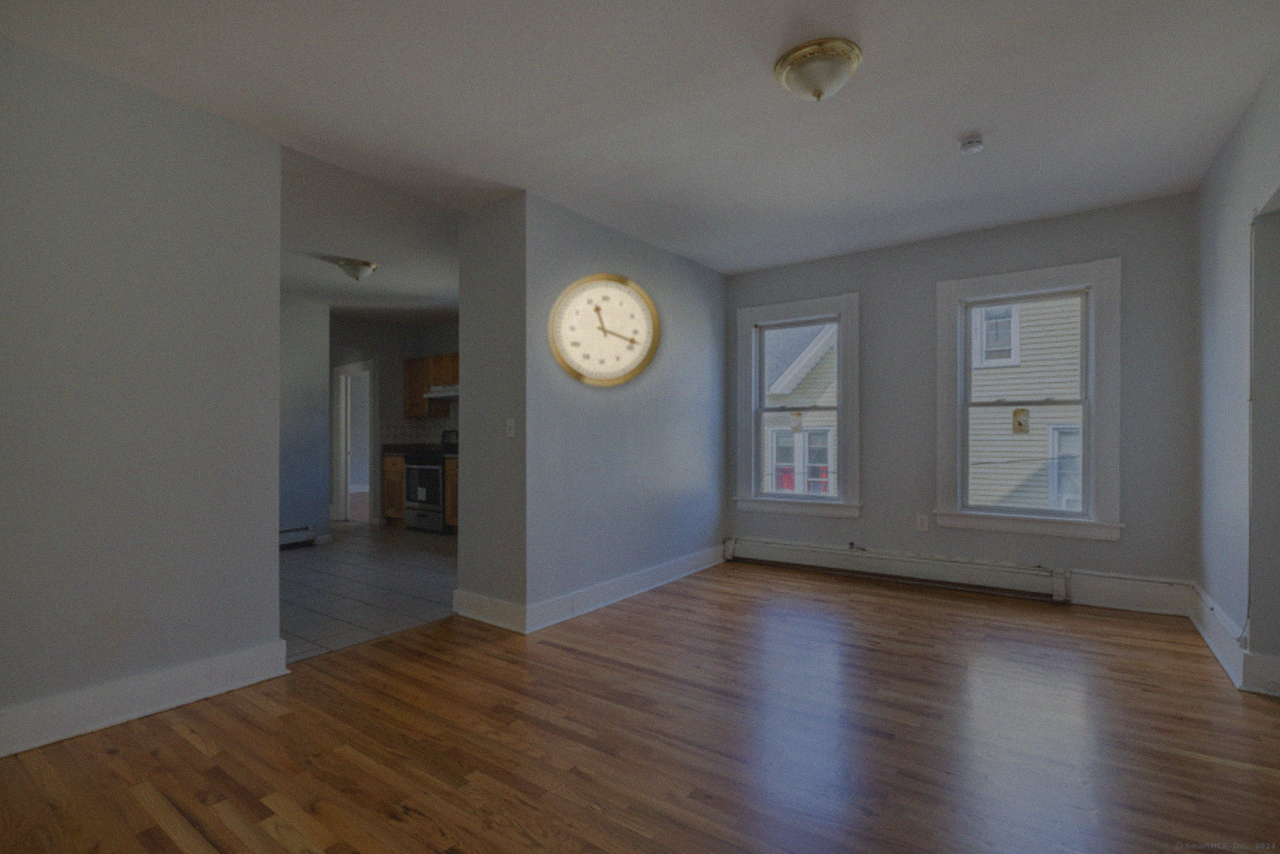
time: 11:18
